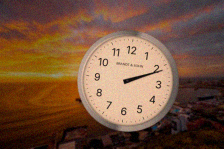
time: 2:11
